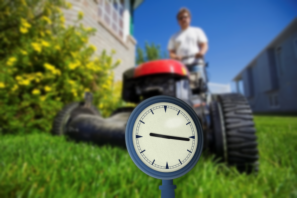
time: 9:16
